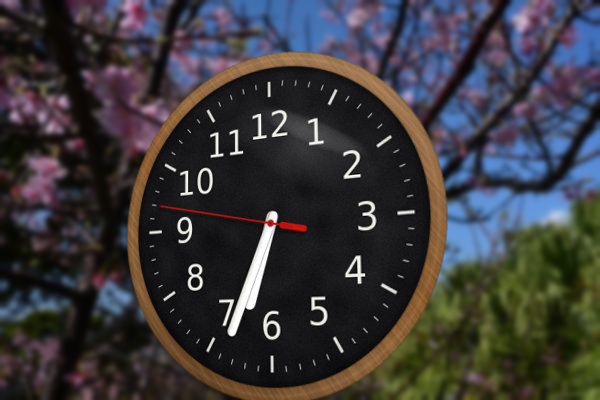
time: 6:33:47
